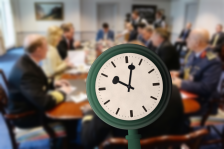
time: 10:02
